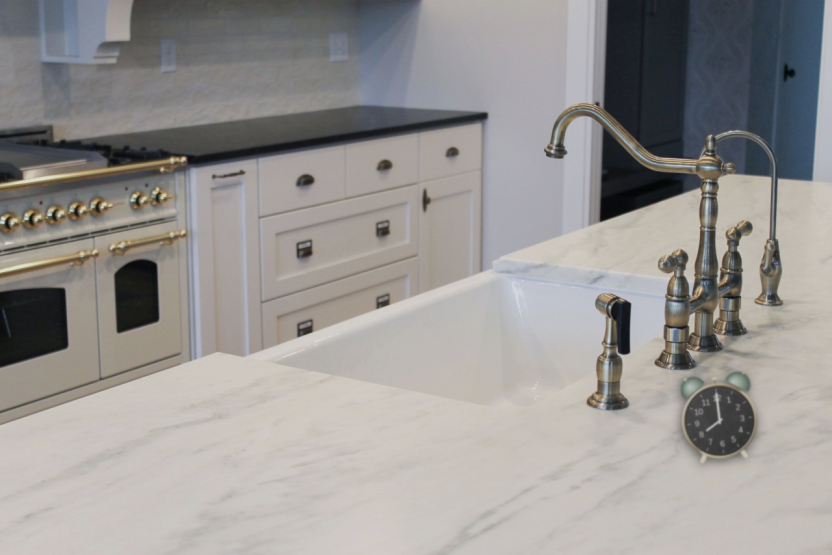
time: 8:00
